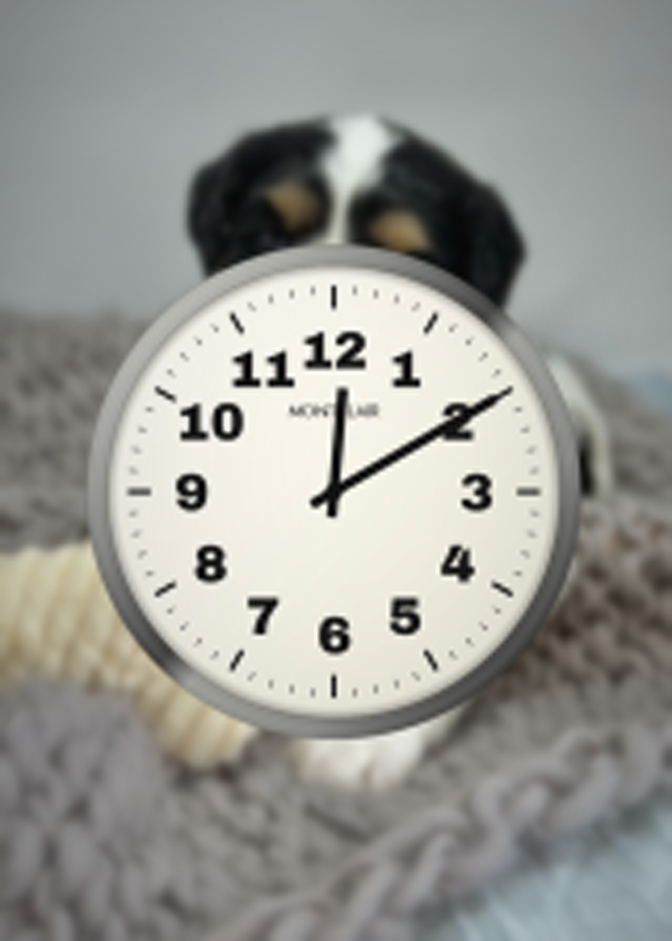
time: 12:10
